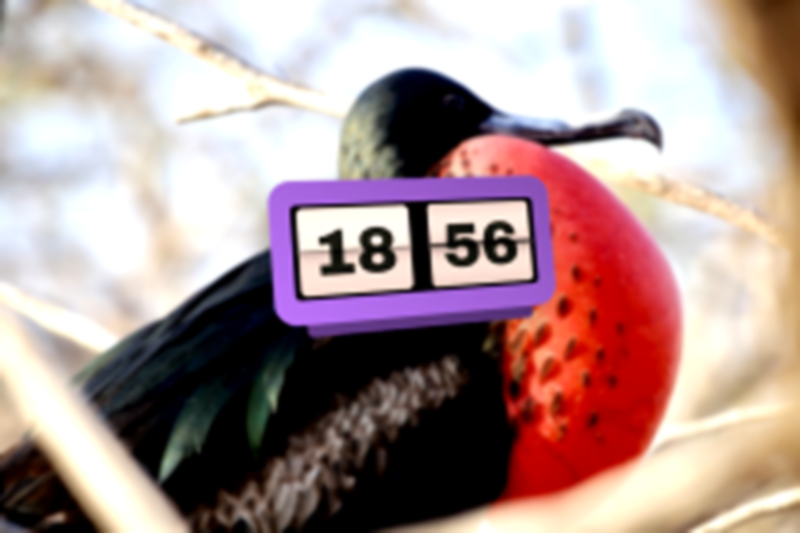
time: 18:56
